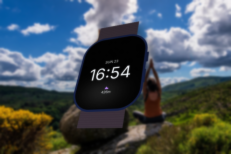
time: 16:54
